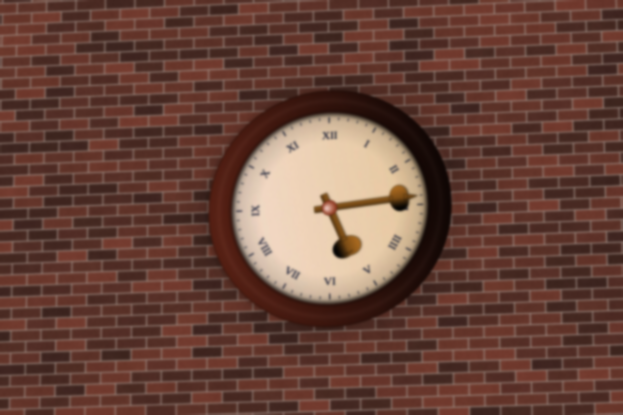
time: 5:14
